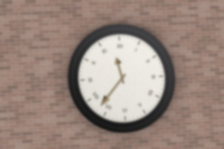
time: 11:37
